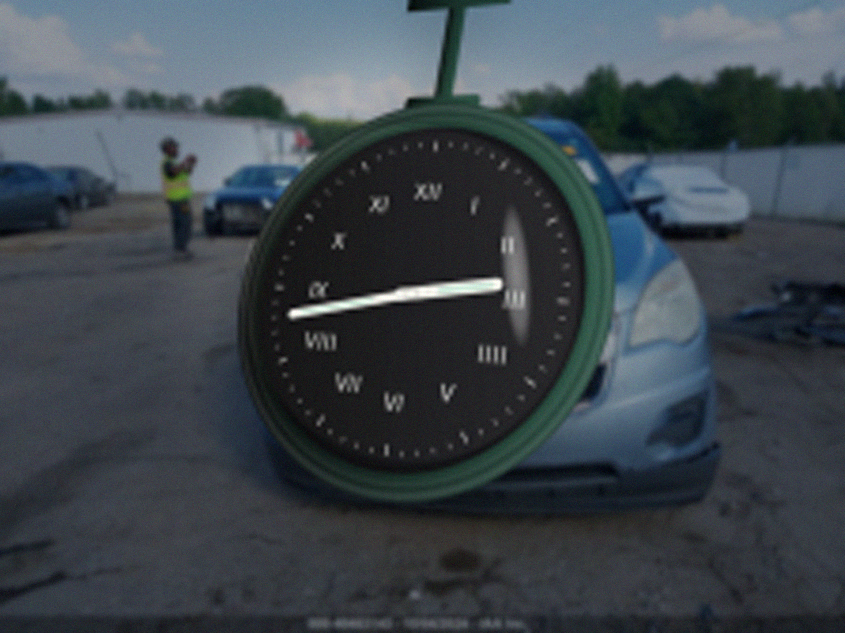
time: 2:43
